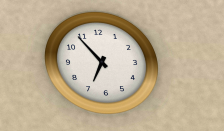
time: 6:54
